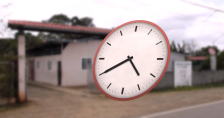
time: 4:40
